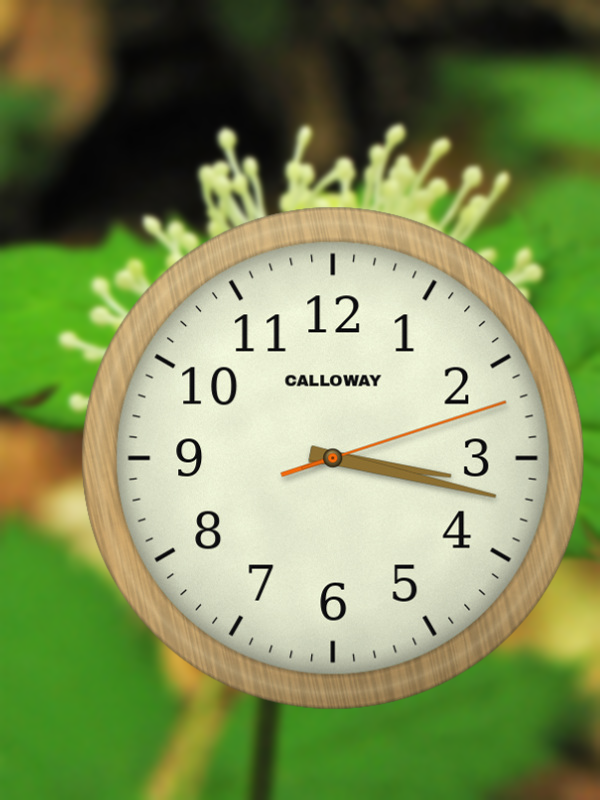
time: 3:17:12
